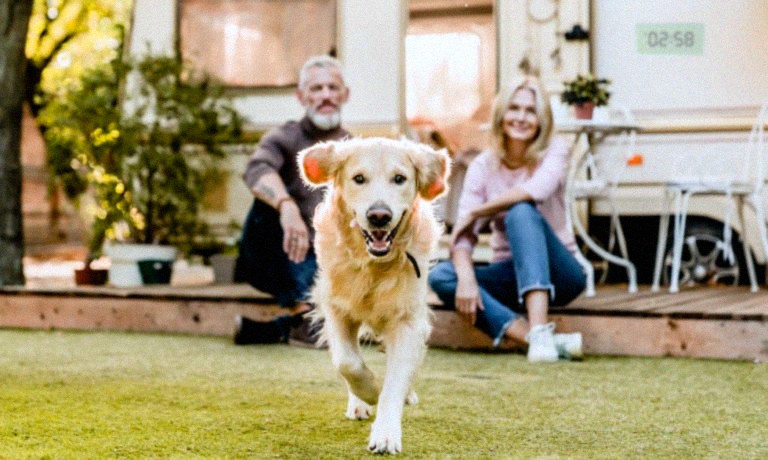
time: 2:58
